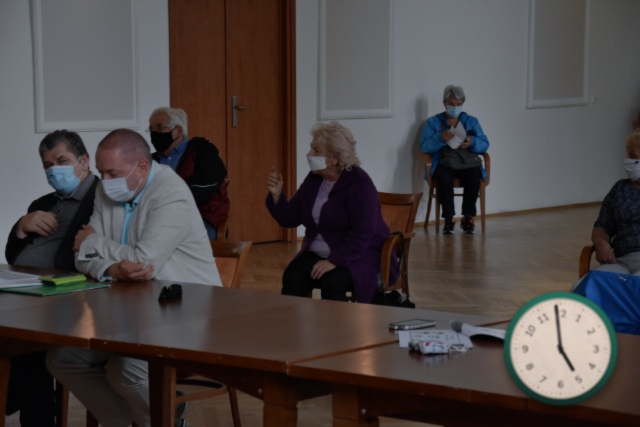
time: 4:59
